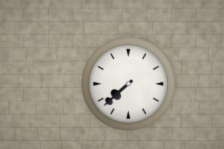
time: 7:38
